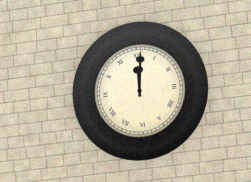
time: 12:01
